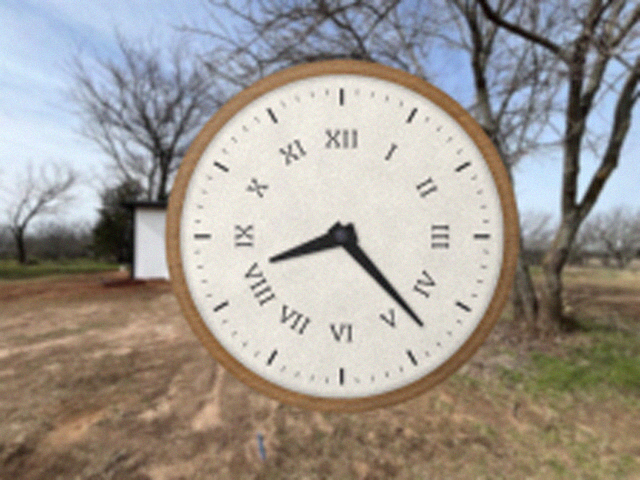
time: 8:23
